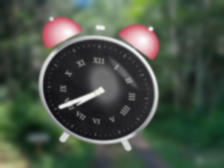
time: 7:40
